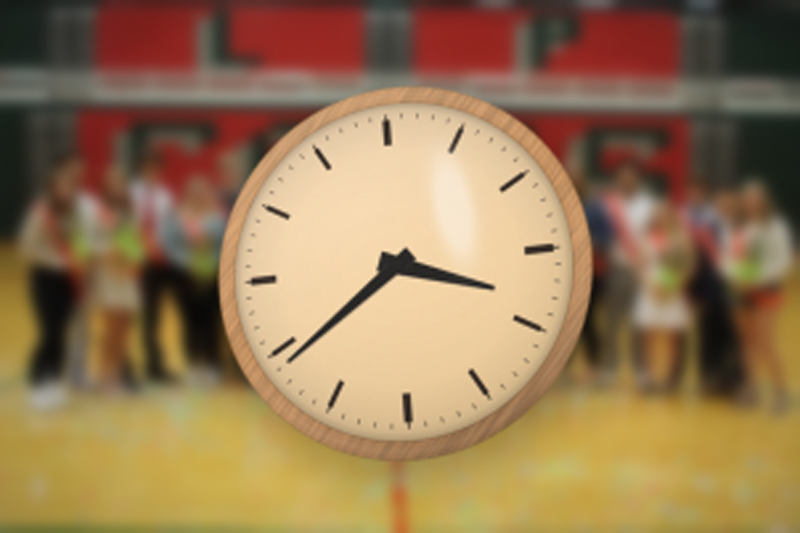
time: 3:39
